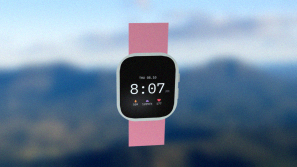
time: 8:07
